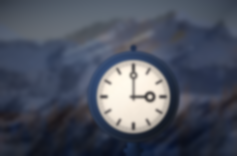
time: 3:00
